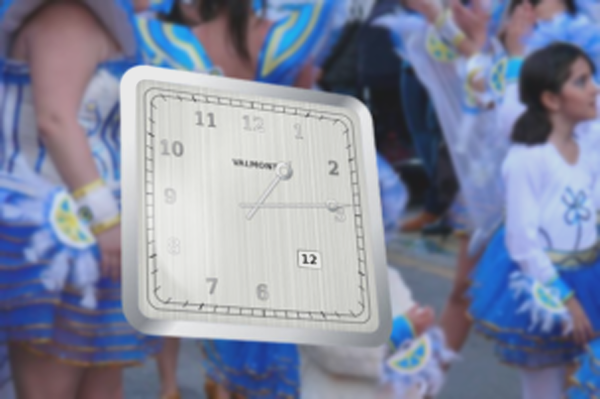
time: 1:14
